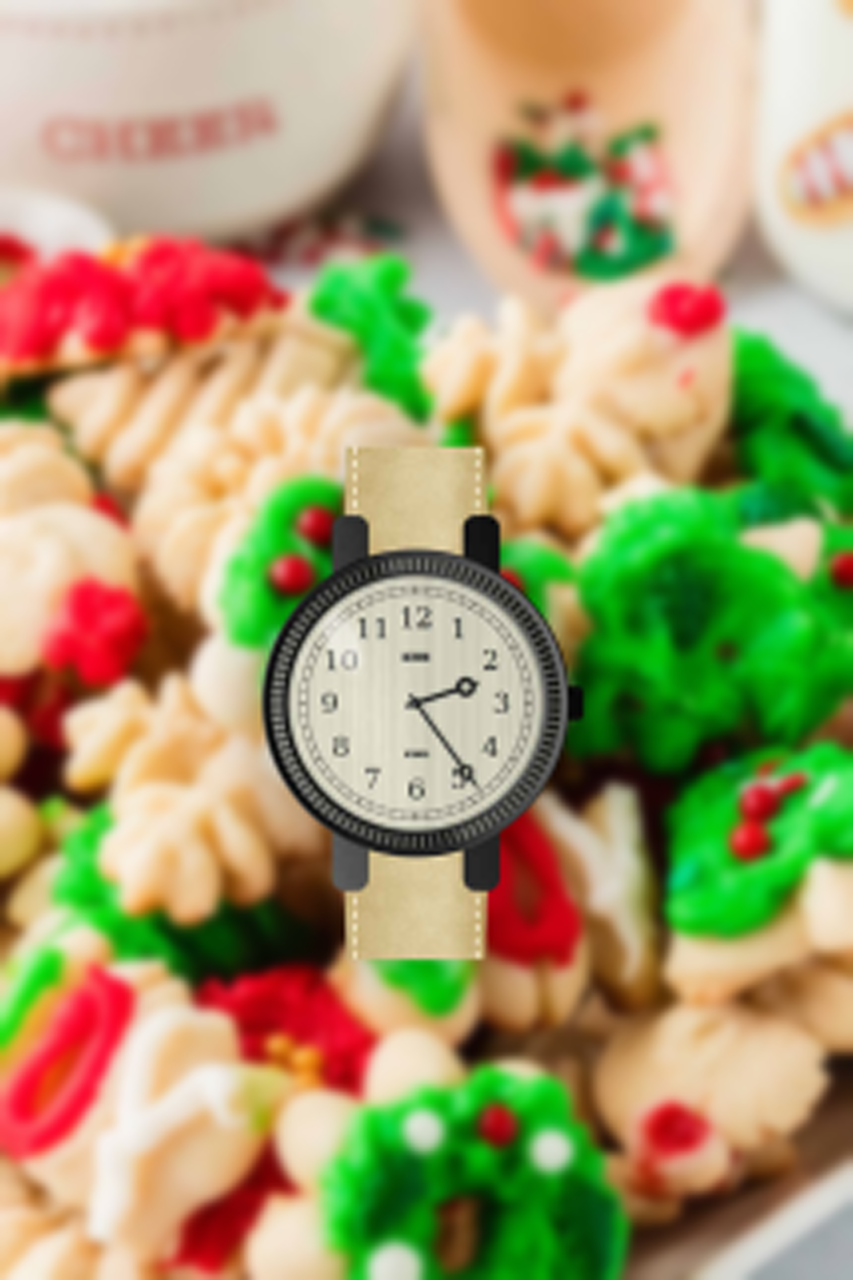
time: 2:24
